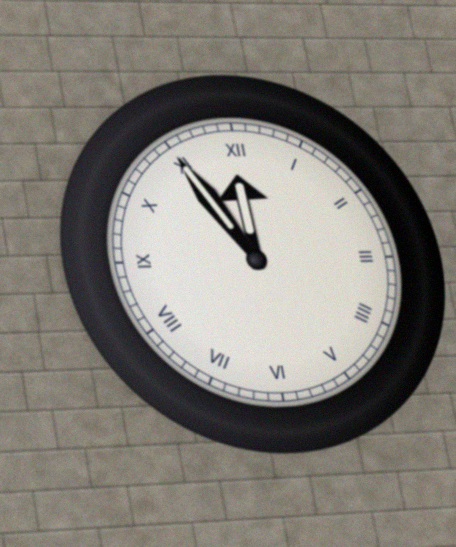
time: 11:55
